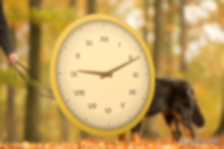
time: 9:11
